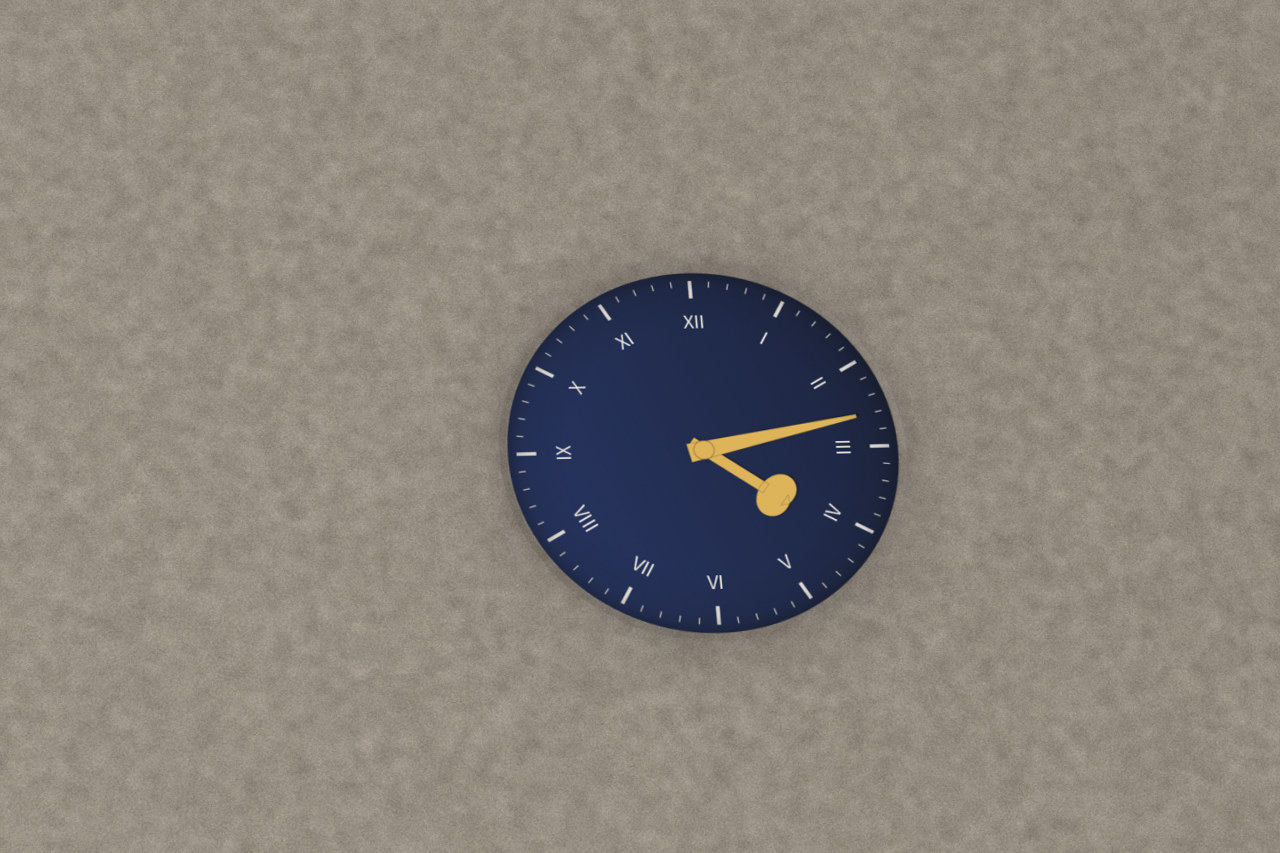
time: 4:13
